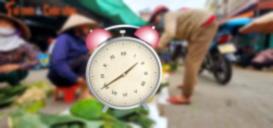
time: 1:40
